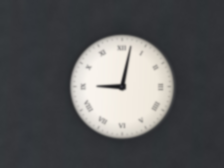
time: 9:02
